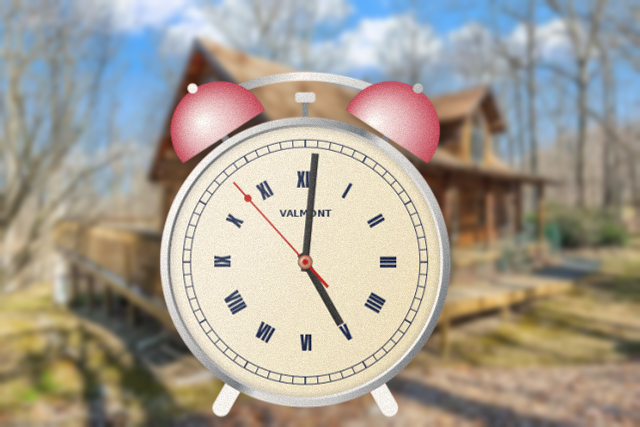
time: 5:00:53
